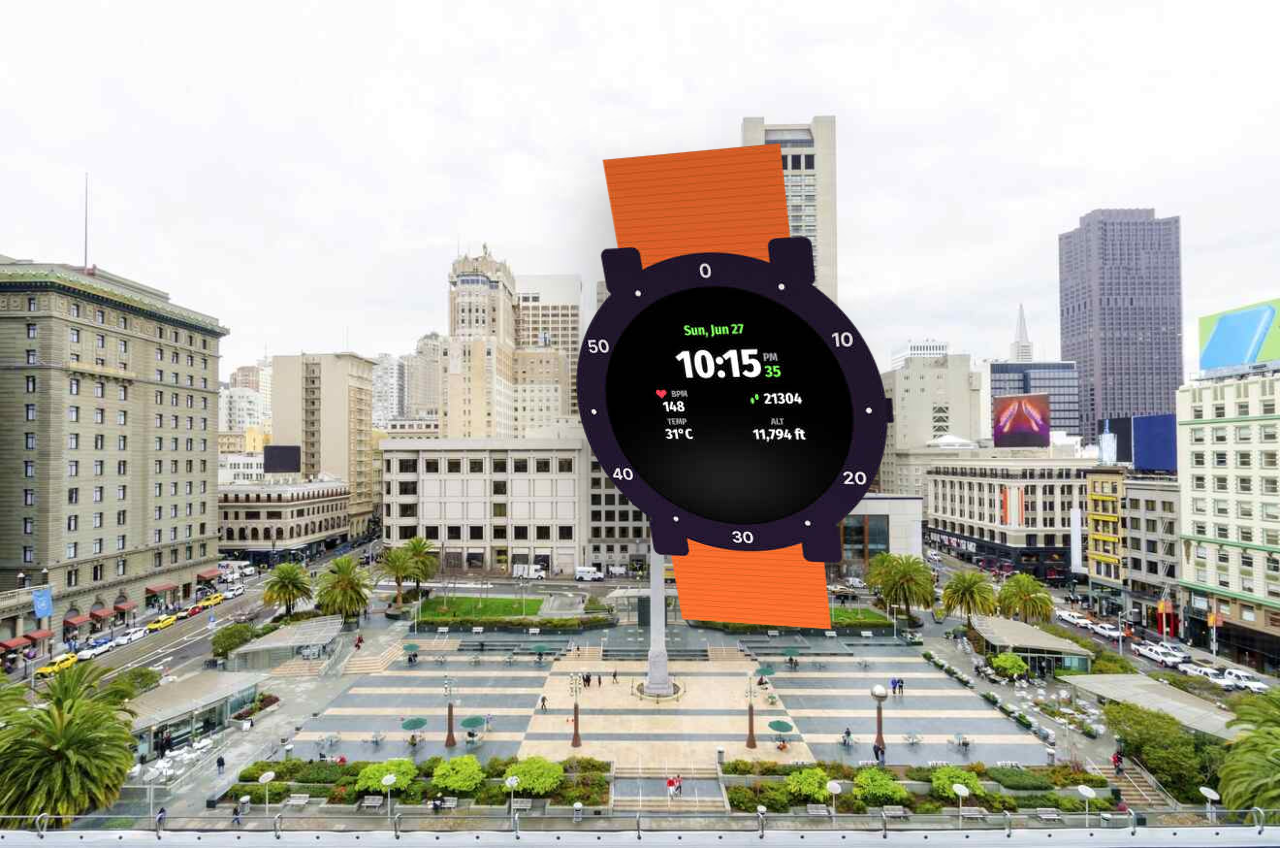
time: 10:15:35
